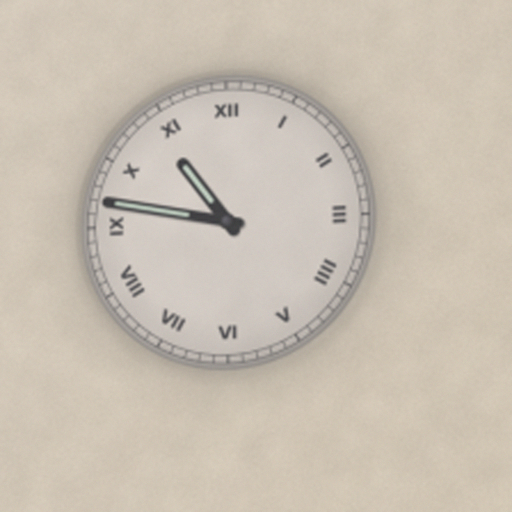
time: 10:47
